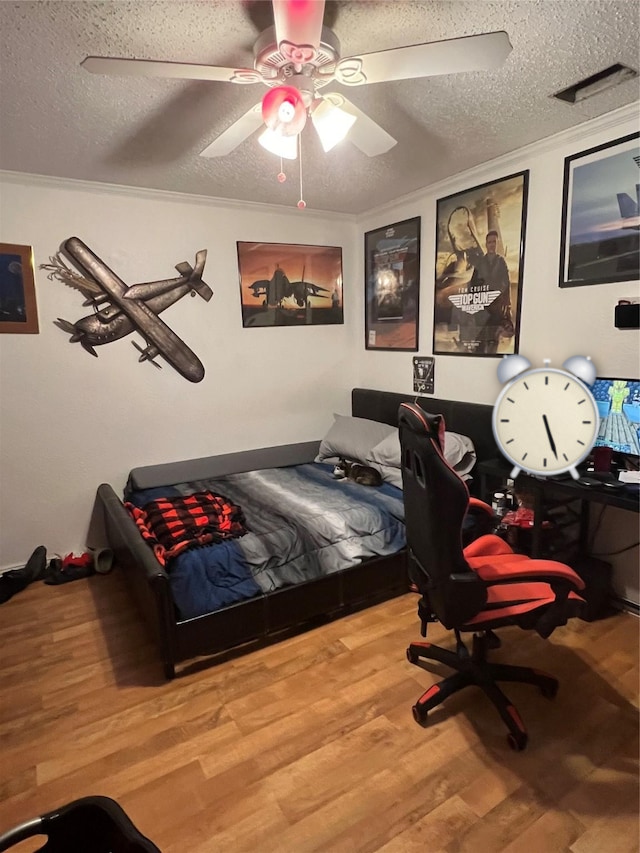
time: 5:27
